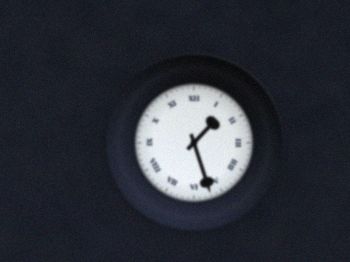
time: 1:27
